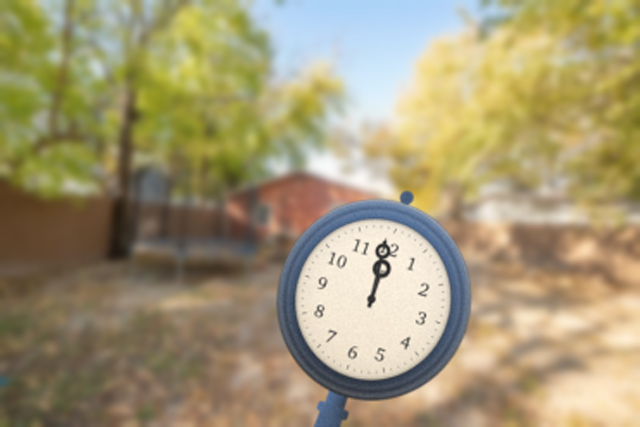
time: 11:59
